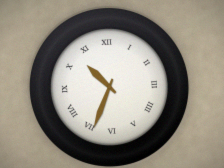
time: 10:34
